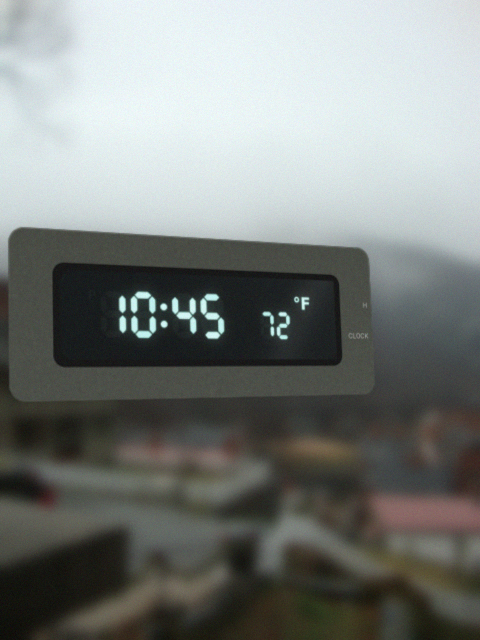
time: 10:45
